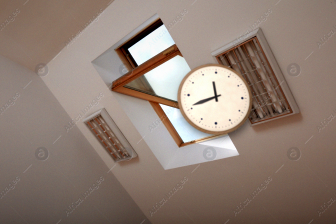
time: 11:41
